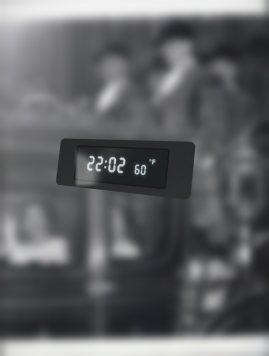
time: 22:02
